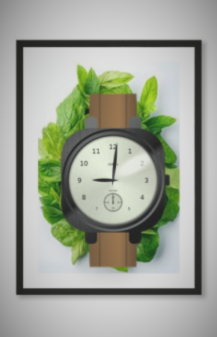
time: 9:01
